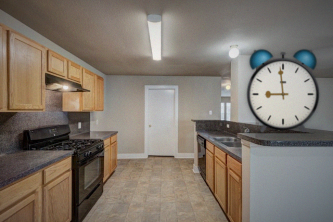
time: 8:59
